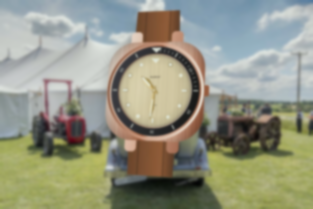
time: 10:31
